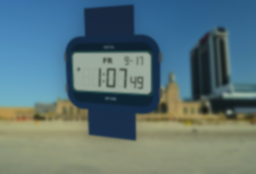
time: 1:07:49
